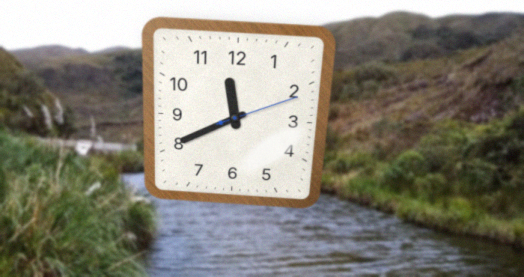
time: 11:40:11
